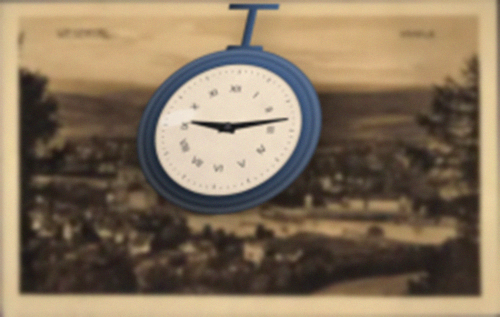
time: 9:13
